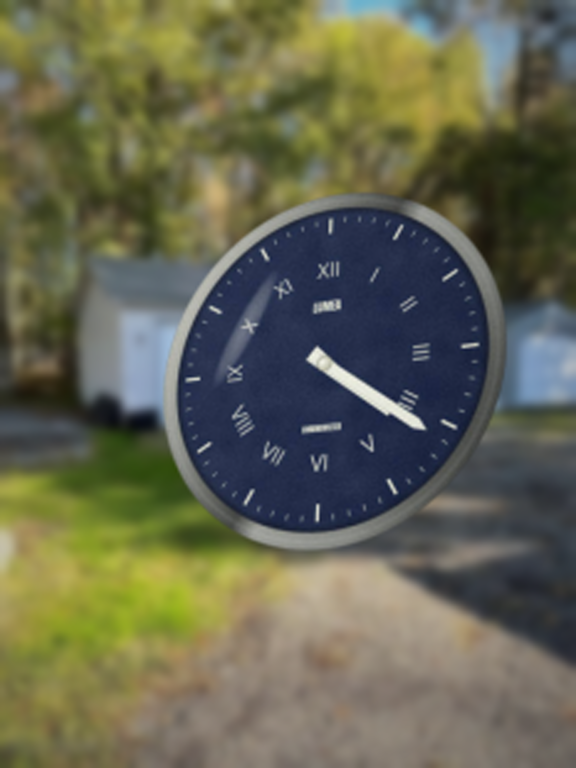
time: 4:21
